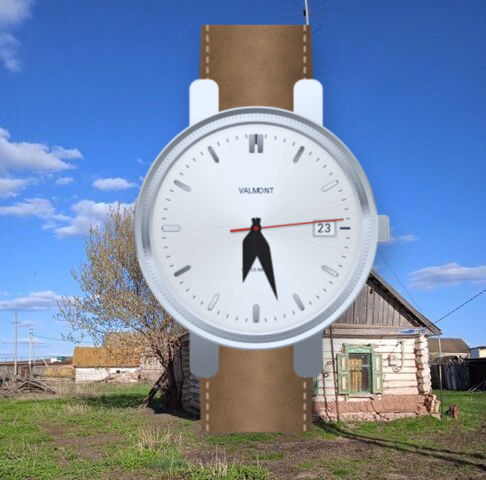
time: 6:27:14
